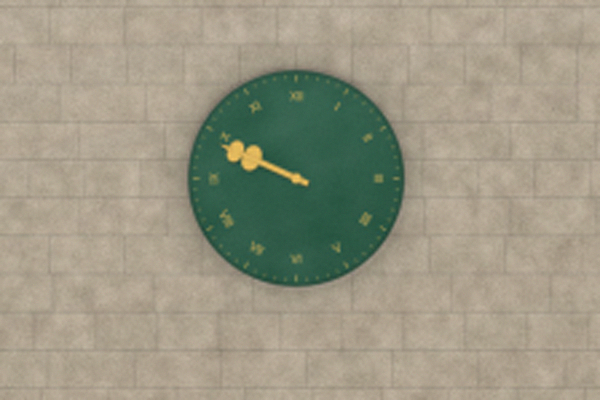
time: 9:49
